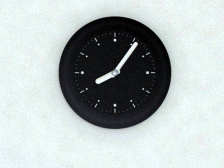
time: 8:06
